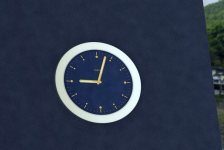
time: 9:03
